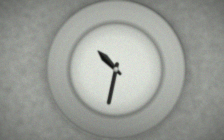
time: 10:32
